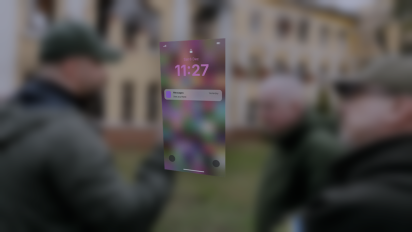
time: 11:27
